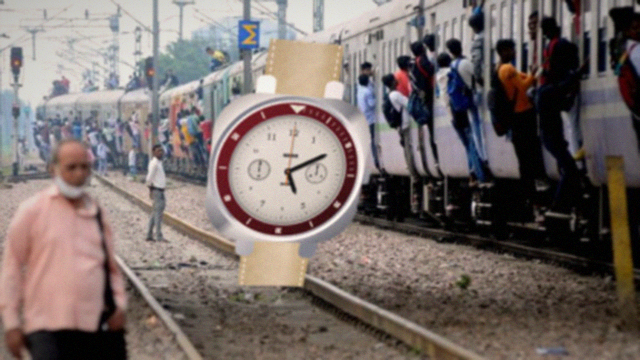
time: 5:10
